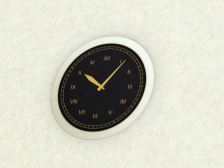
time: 10:06
